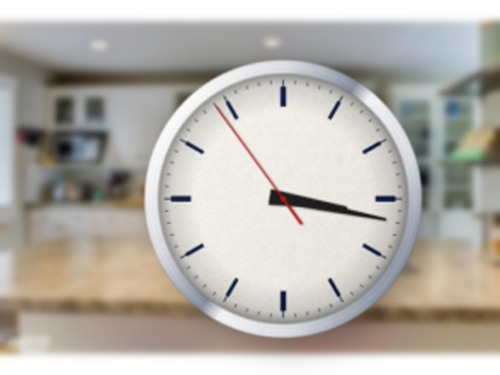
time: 3:16:54
